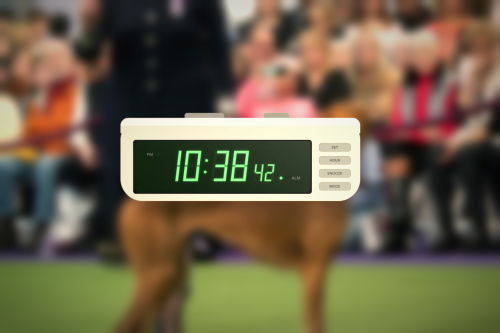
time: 10:38:42
